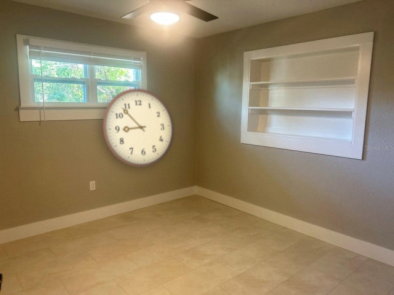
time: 8:53
